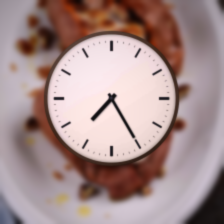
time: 7:25
